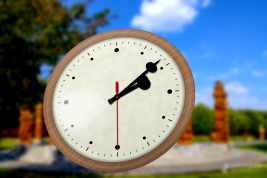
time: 2:08:30
